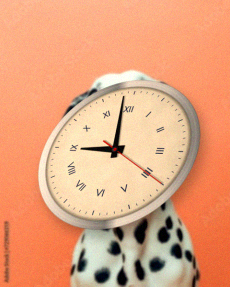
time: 8:58:20
